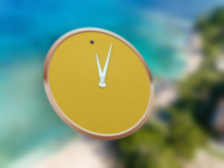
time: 12:05
